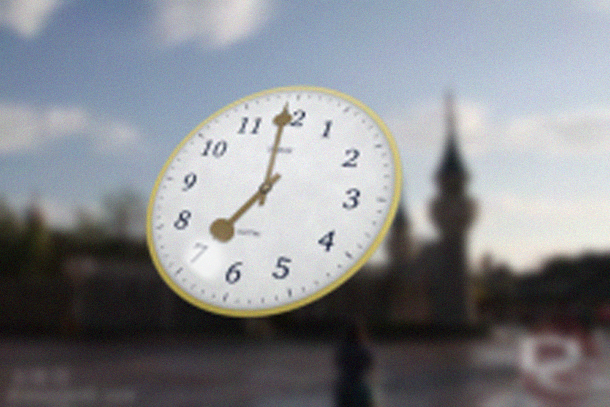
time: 6:59
